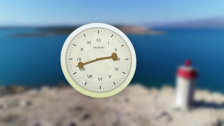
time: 2:42
